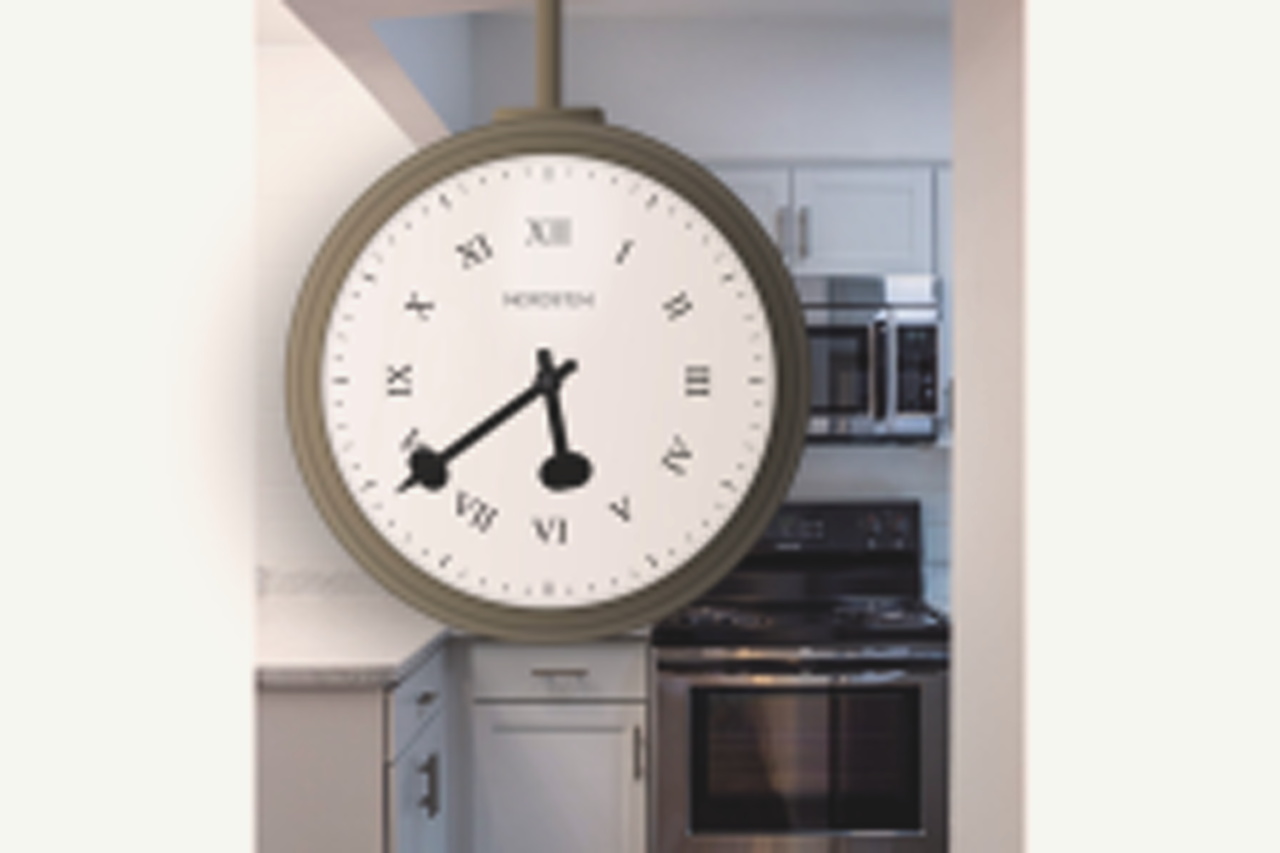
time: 5:39
